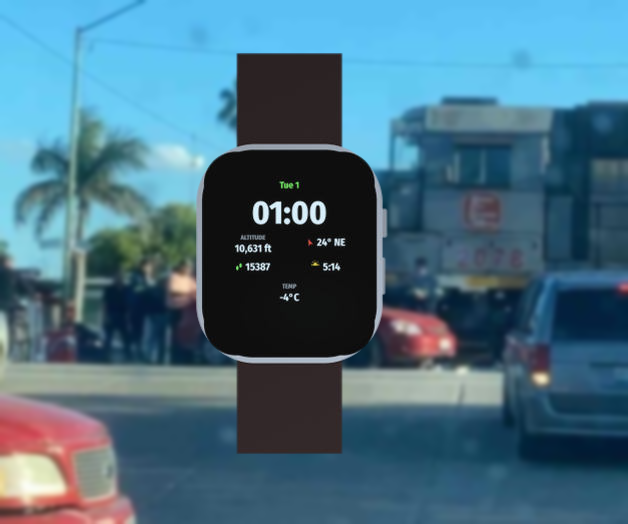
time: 1:00
